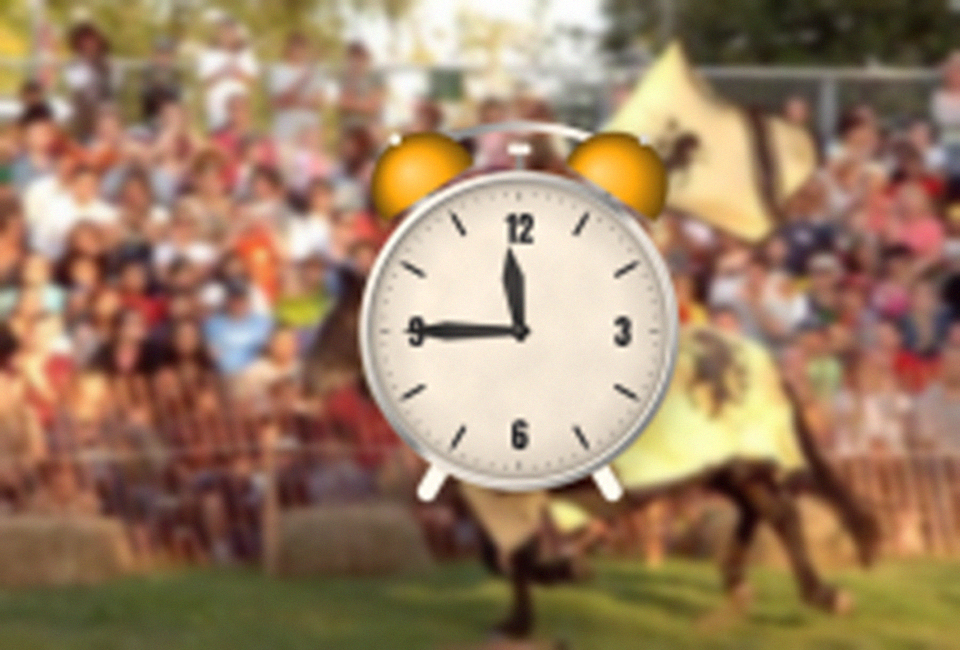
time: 11:45
